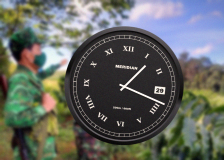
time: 1:18
